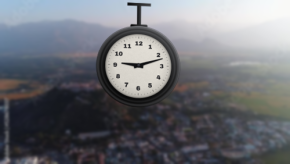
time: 9:12
